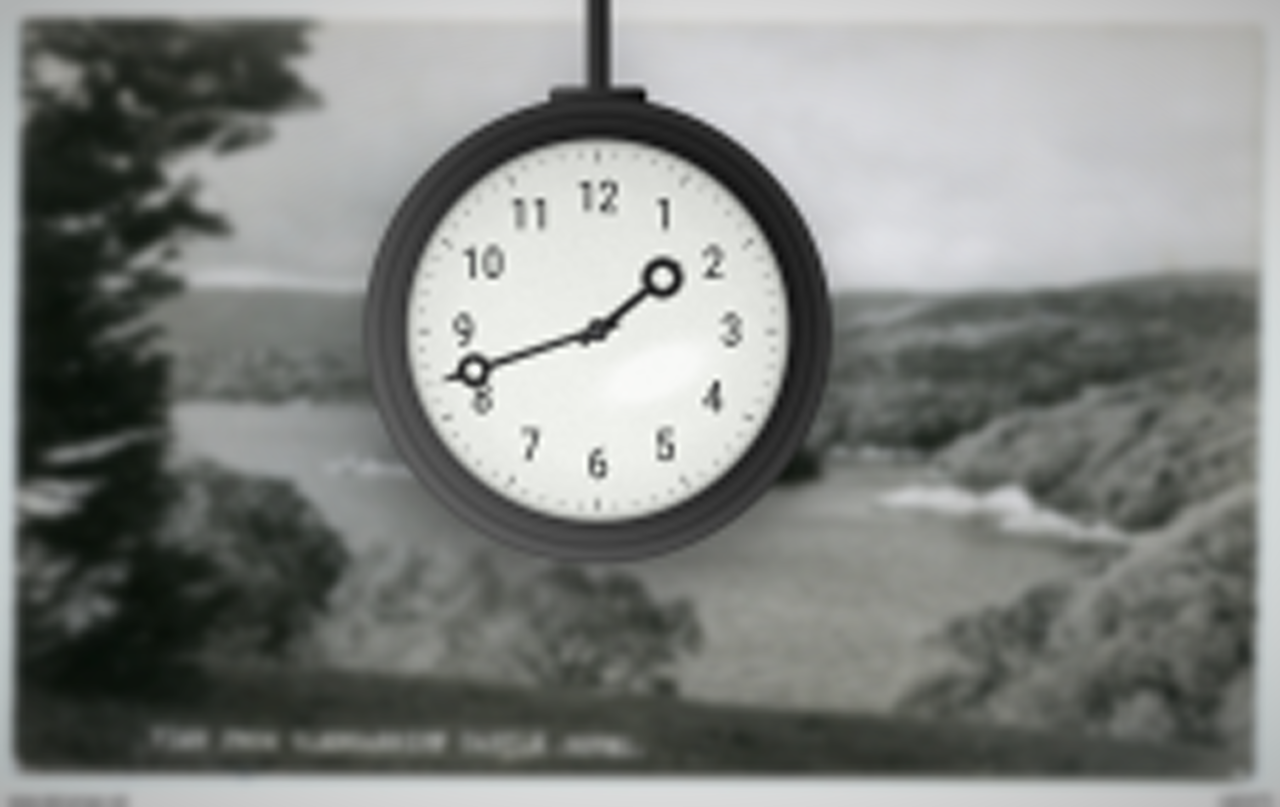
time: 1:42
